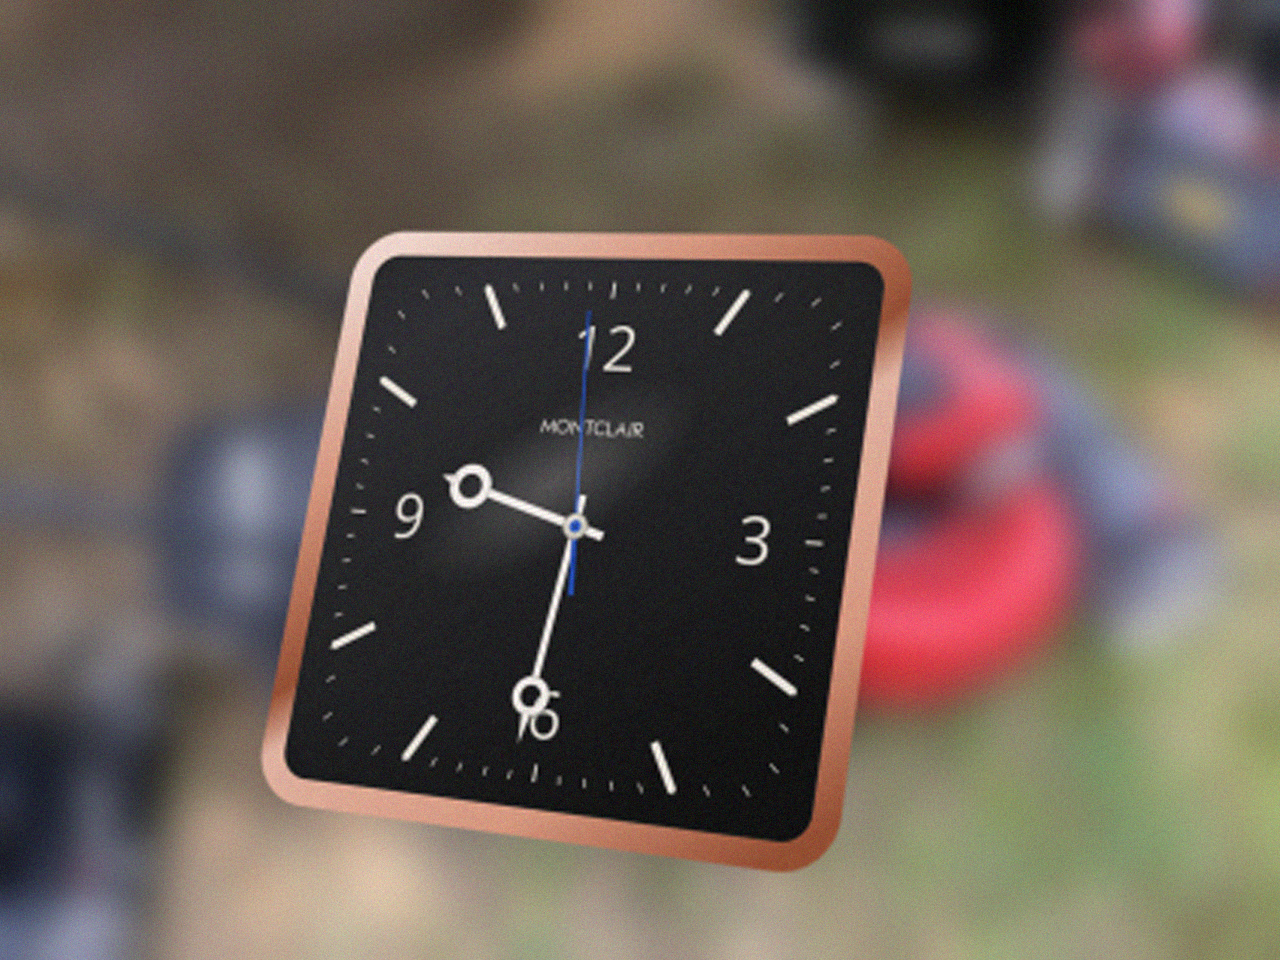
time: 9:30:59
